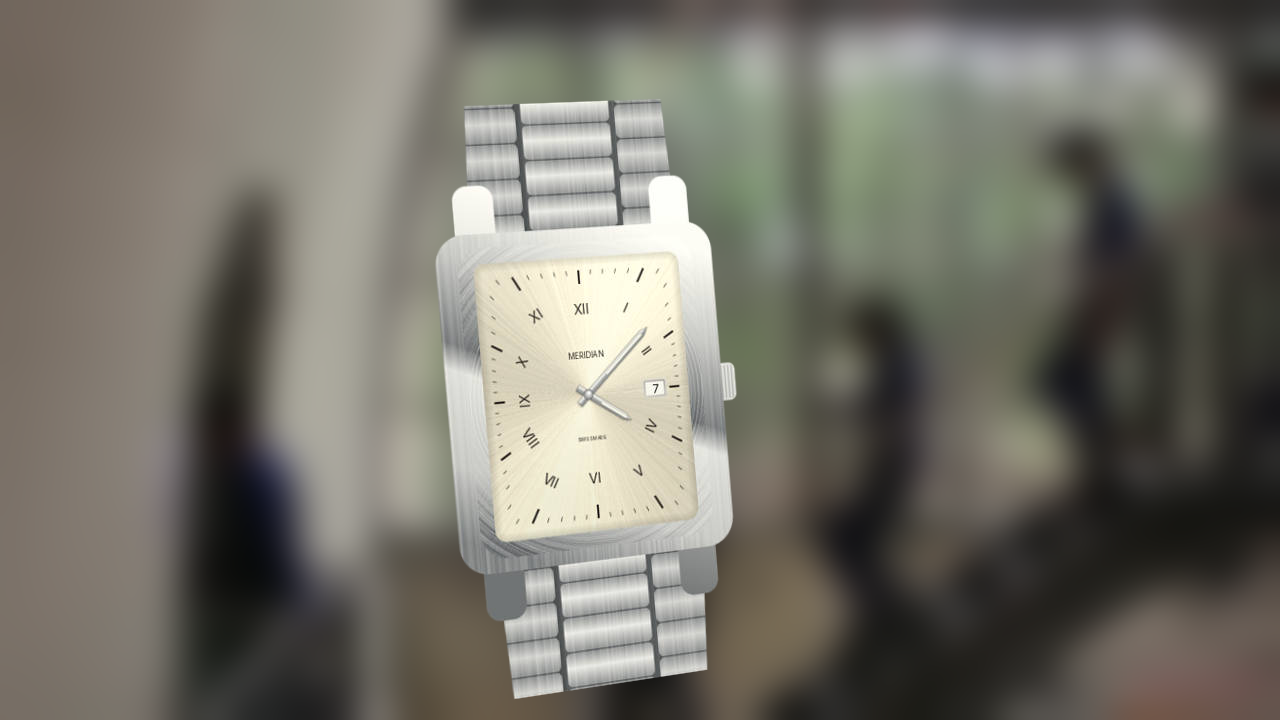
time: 4:08
